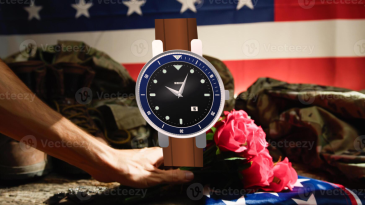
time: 10:04
